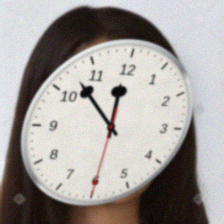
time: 11:52:30
